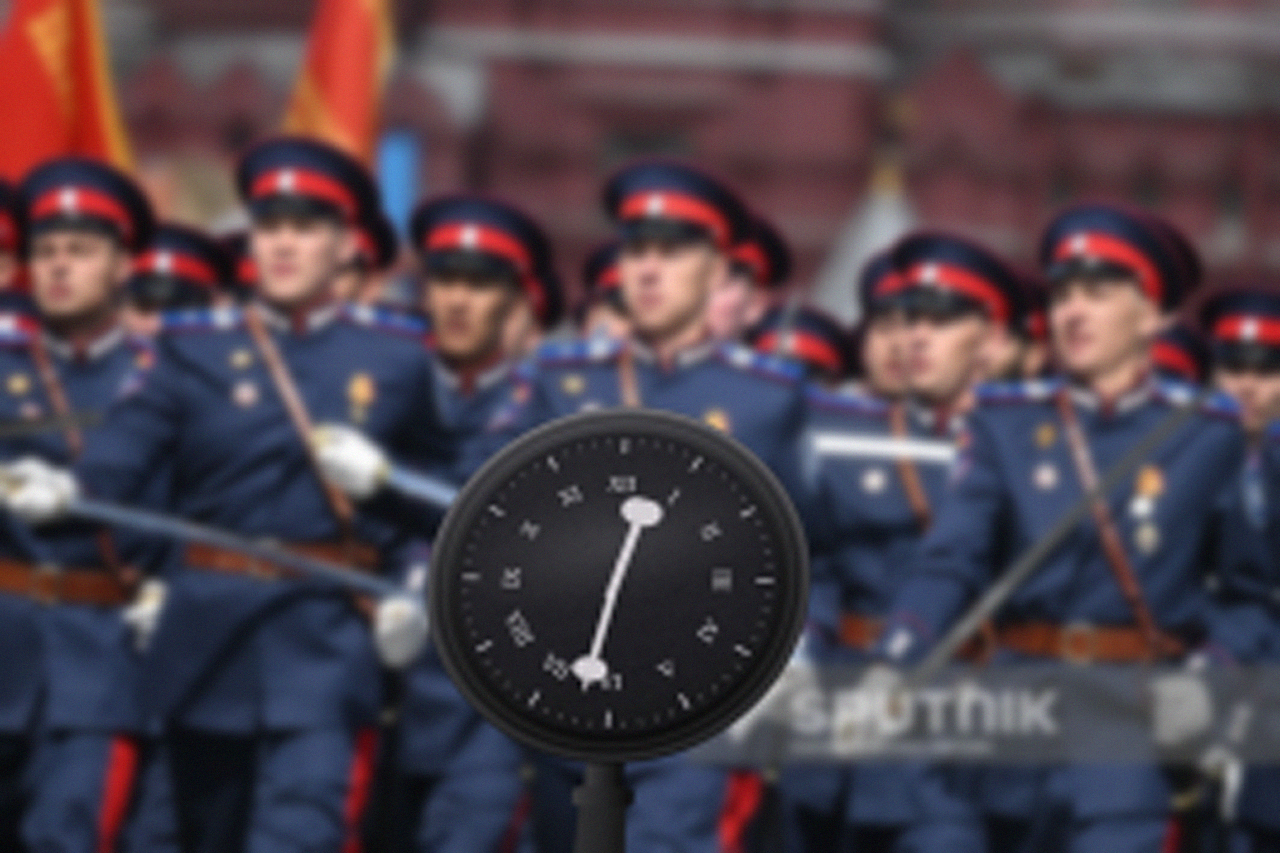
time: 12:32
